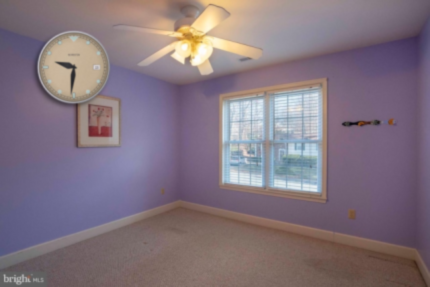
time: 9:31
